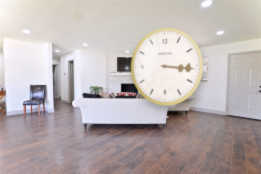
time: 3:16
